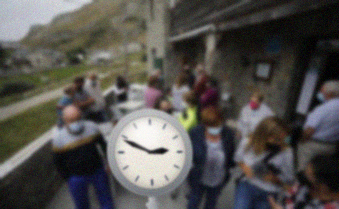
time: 2:49
